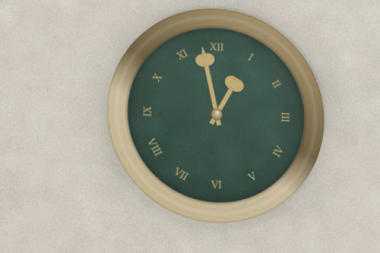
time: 12:58
